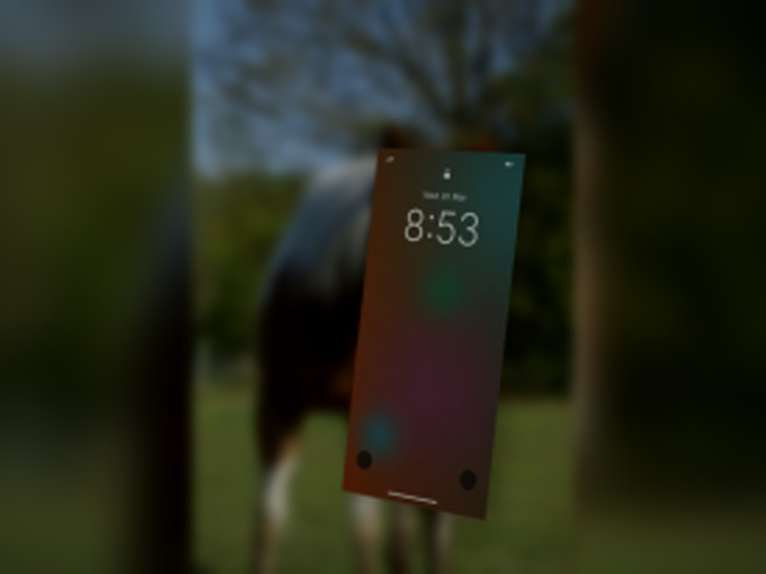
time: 8:53
